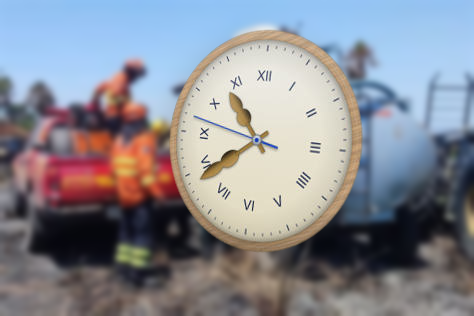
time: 10:38:47
